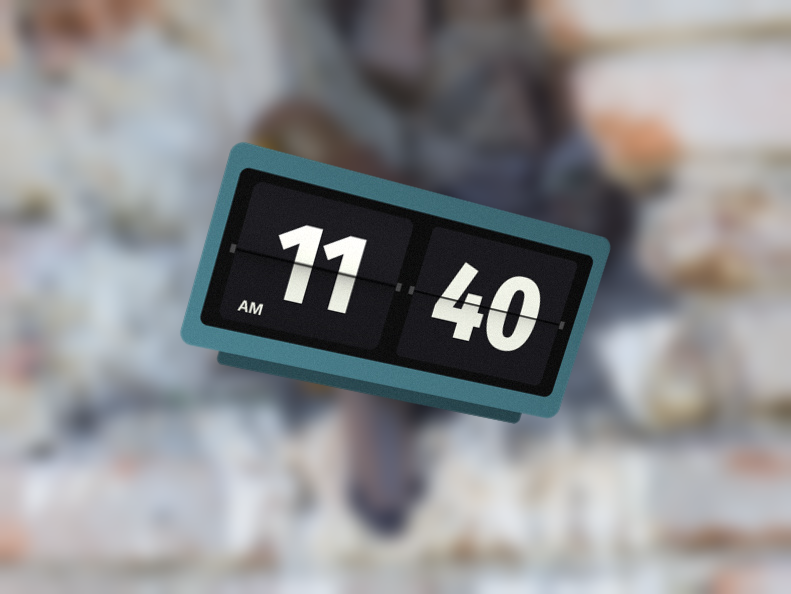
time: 11:40
